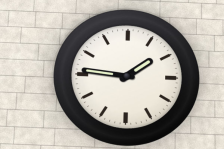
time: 1:46
